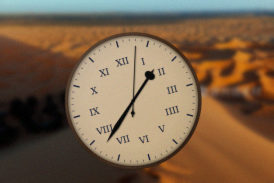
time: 1:38:03
